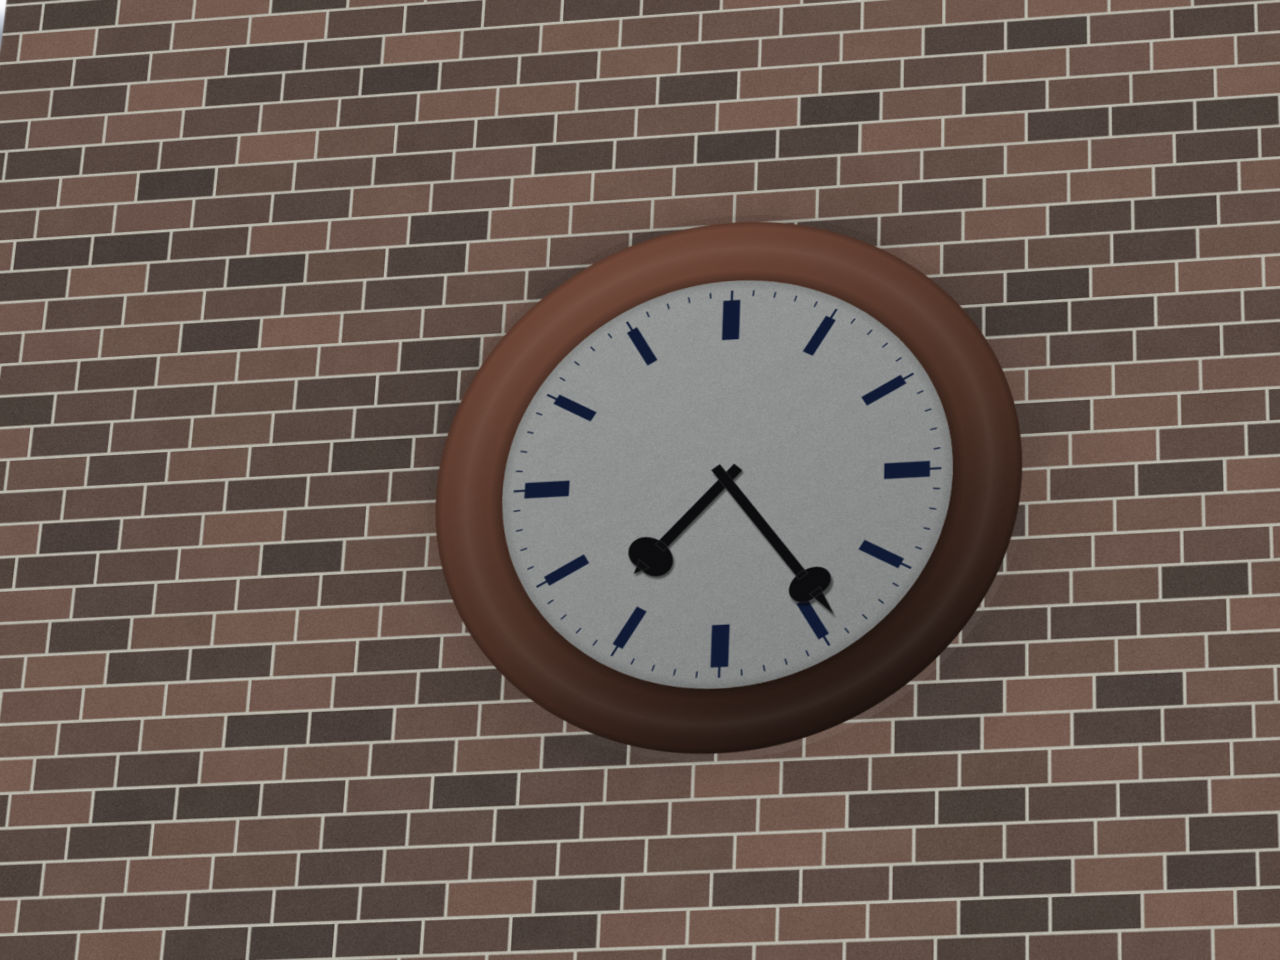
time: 7:24
